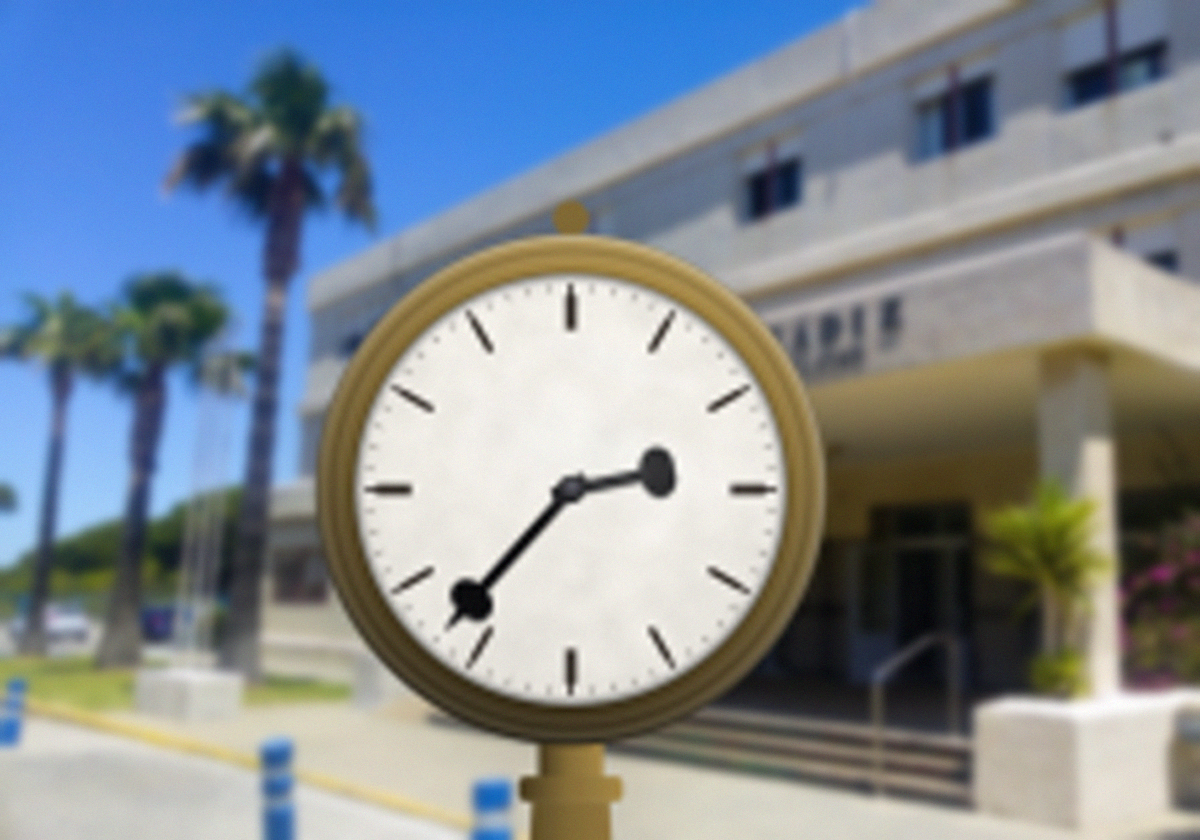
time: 2:37
